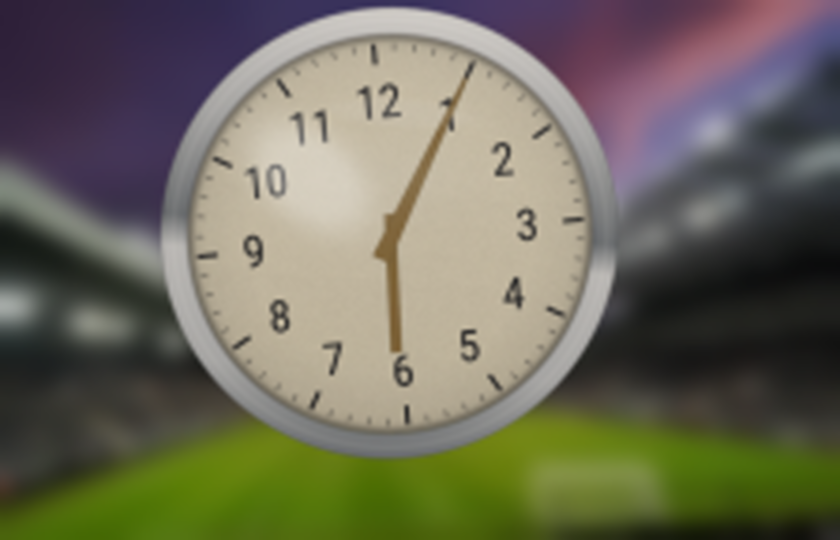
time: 6:05
